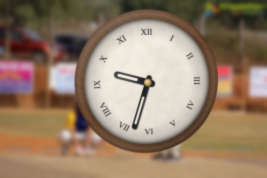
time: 9:33
